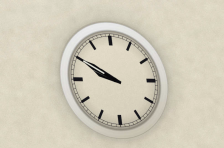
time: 9:50
